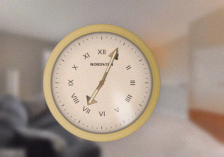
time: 7:04
